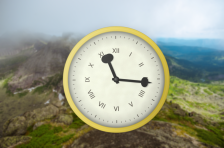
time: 11:16
